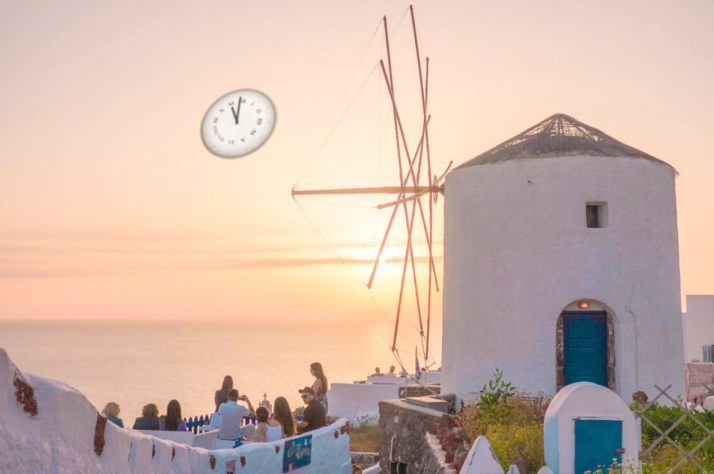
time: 10:59
